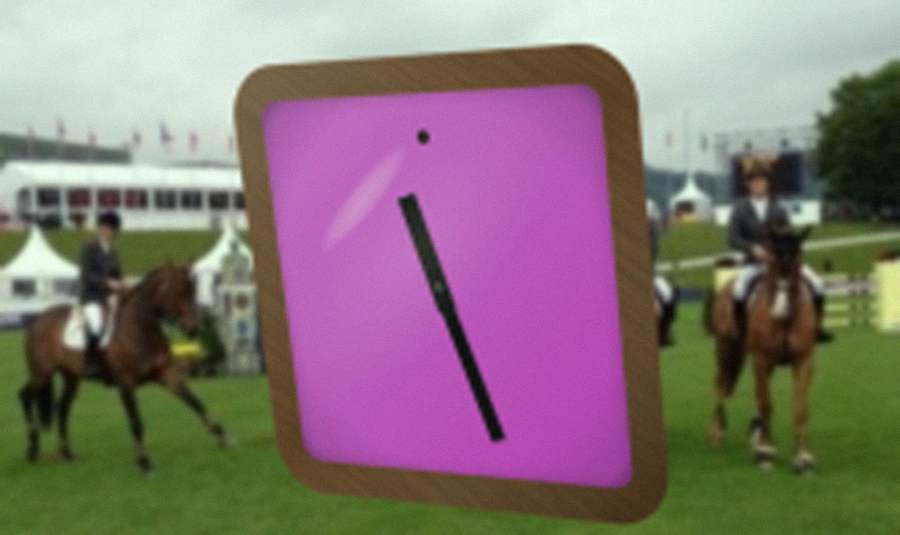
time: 11:27
